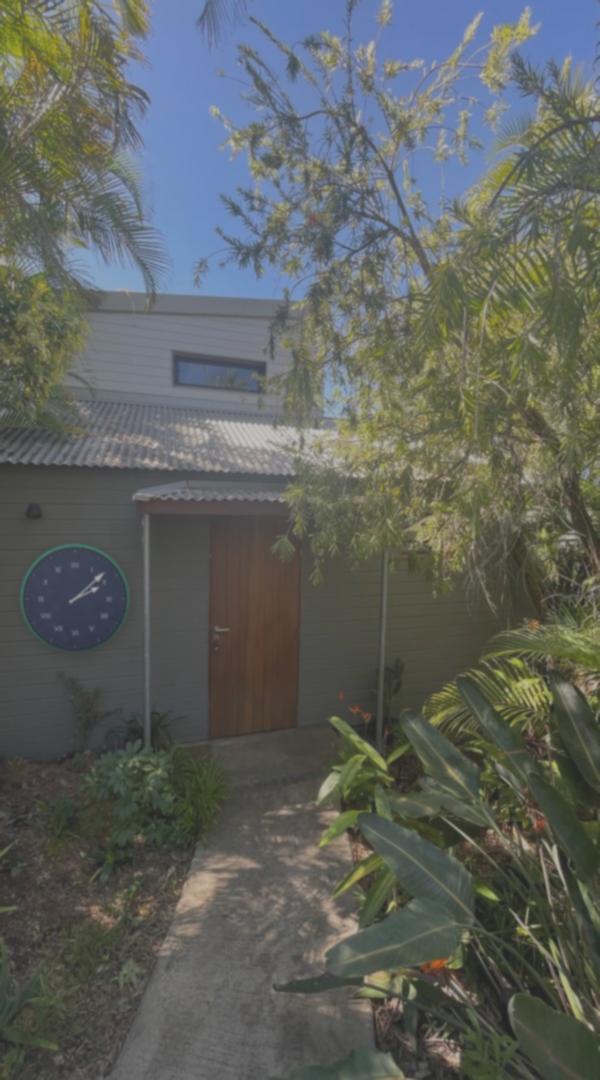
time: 2:08
